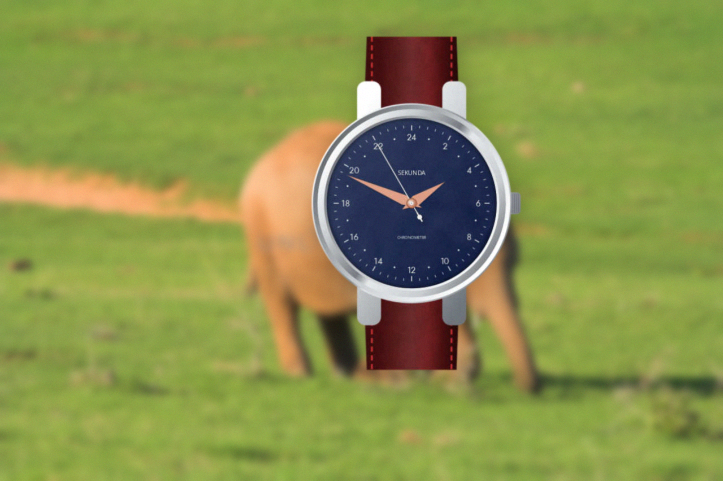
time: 3:48:55
